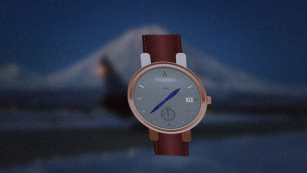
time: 1:38
